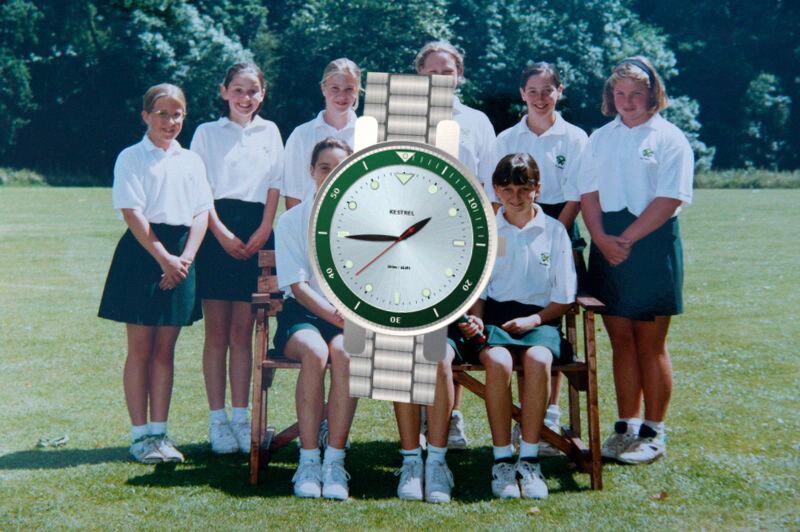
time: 1:44:38
